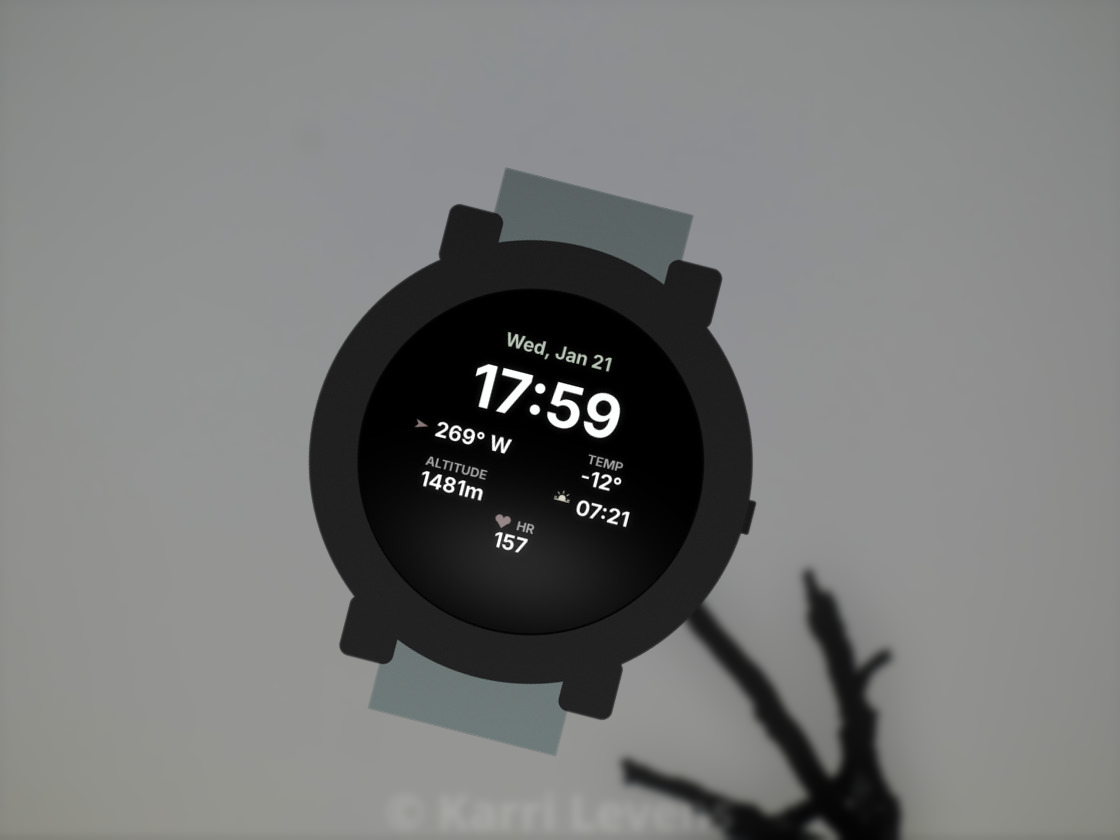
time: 17:59
